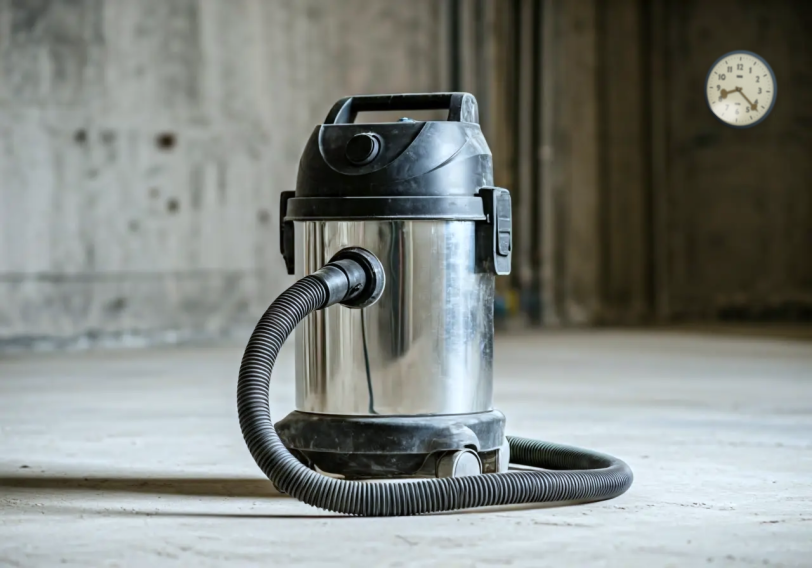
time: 8:22
